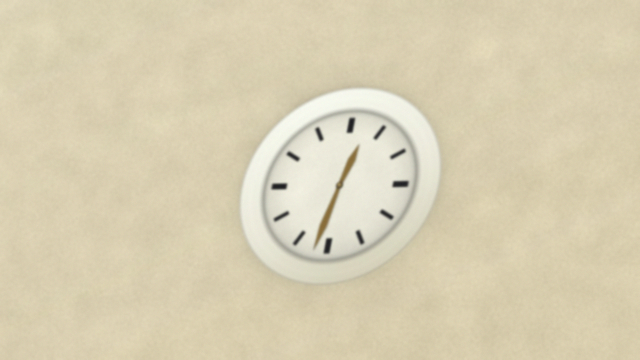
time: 12:32
